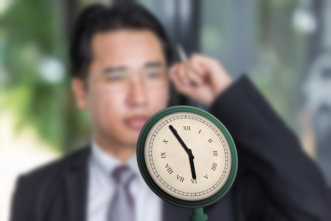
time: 5:55
